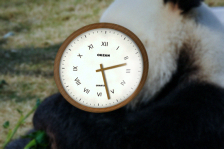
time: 2:27
